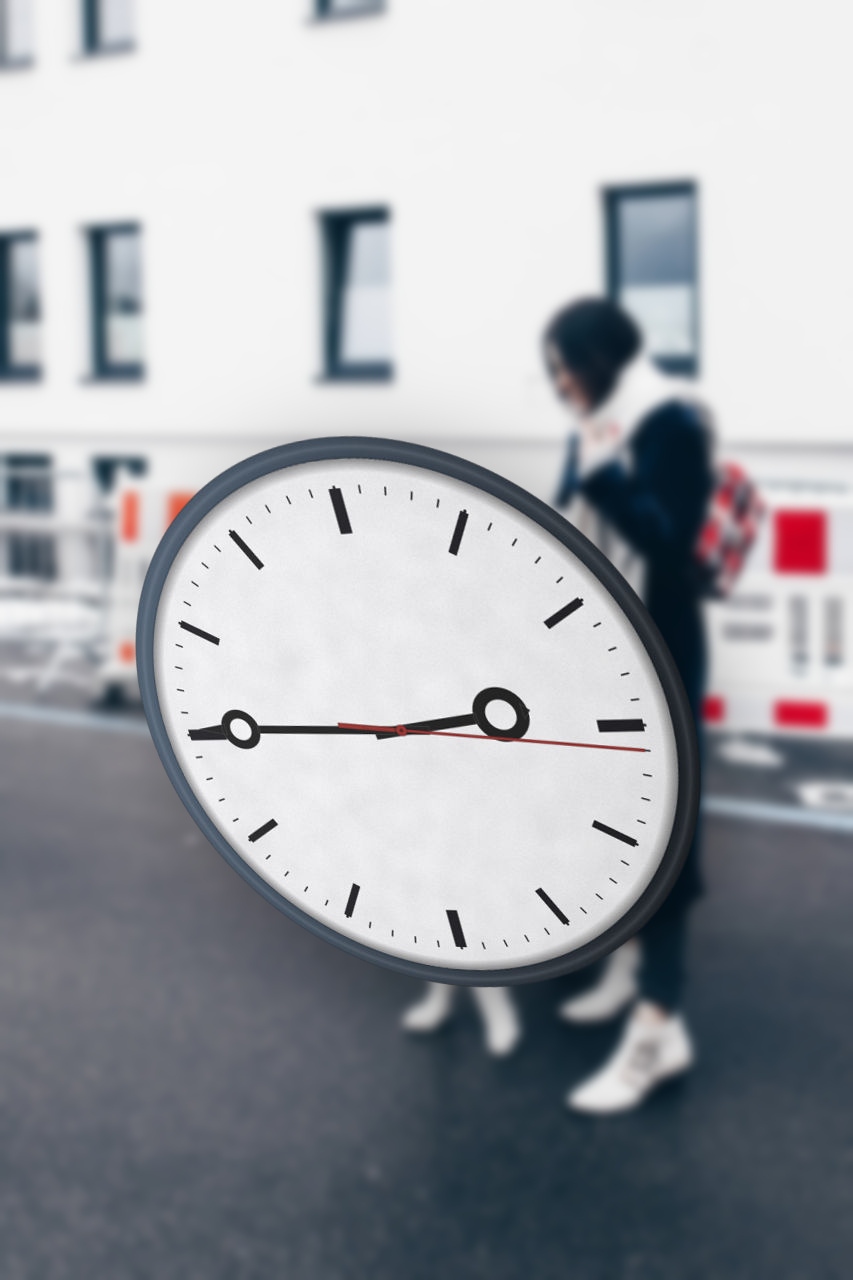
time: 2:45:16
